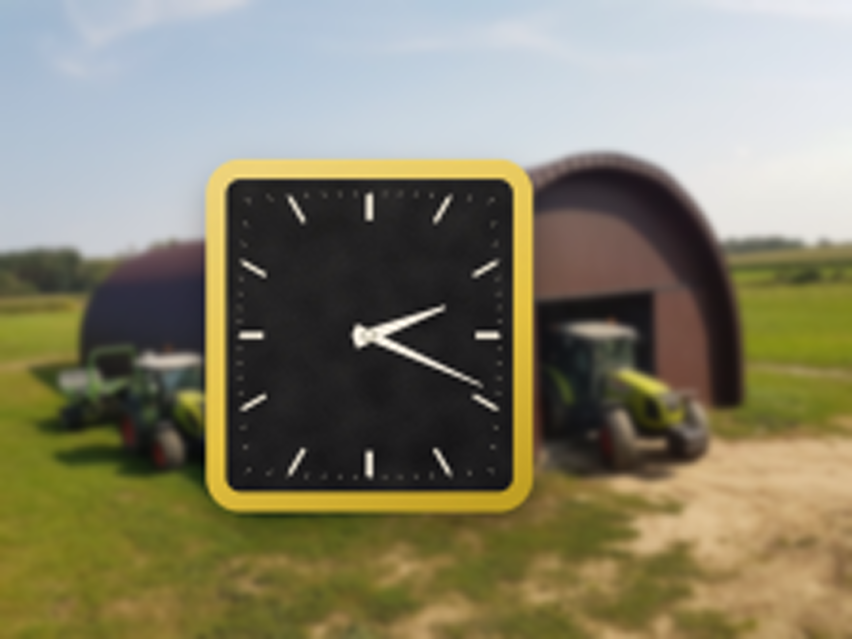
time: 2:19
